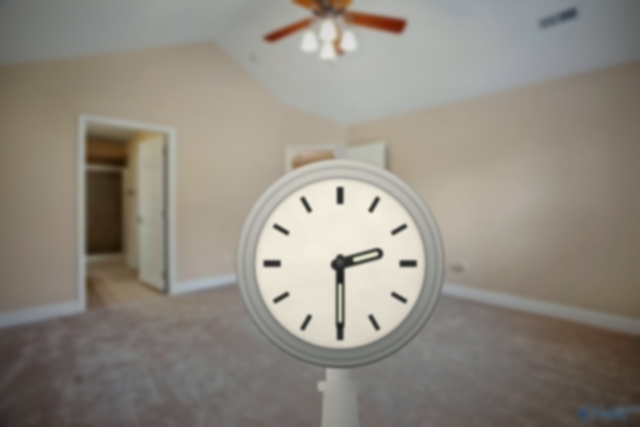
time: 2:30
